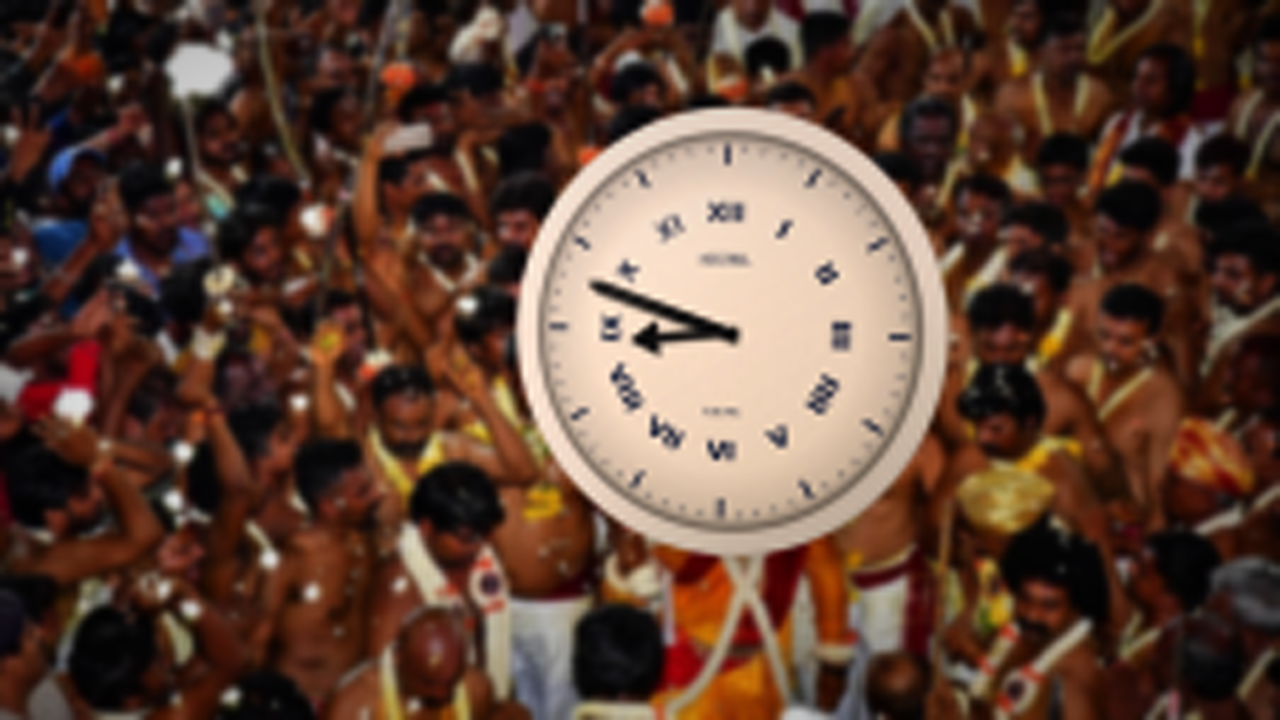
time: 8:48
